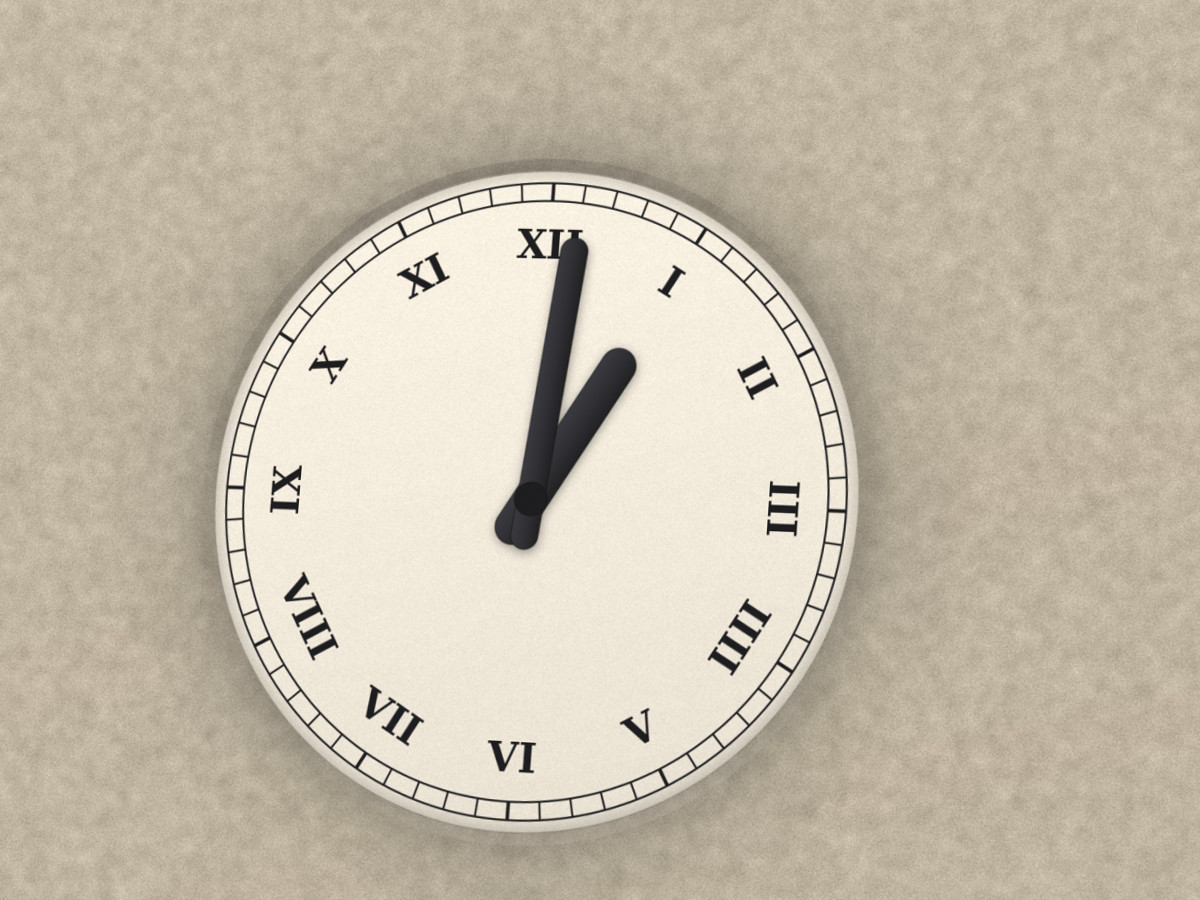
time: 1:01
